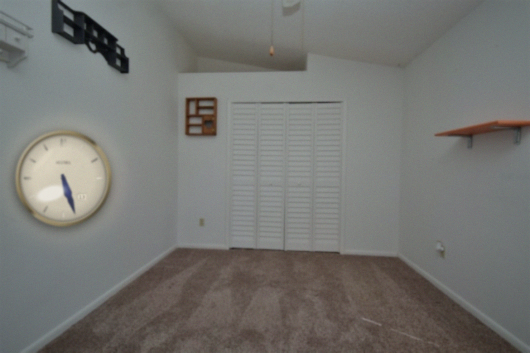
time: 5:27
